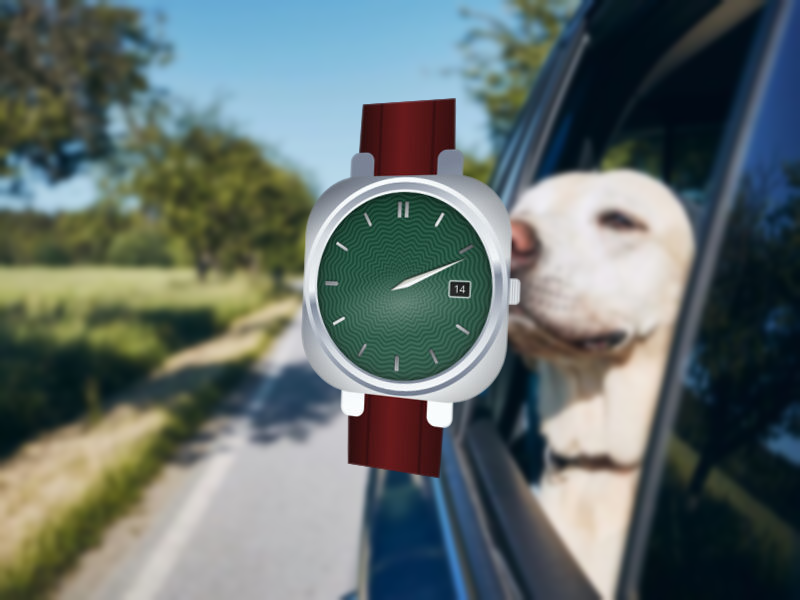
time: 2:11
